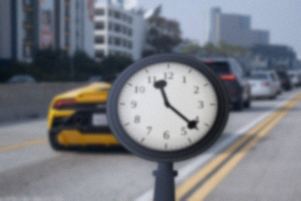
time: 11:22
